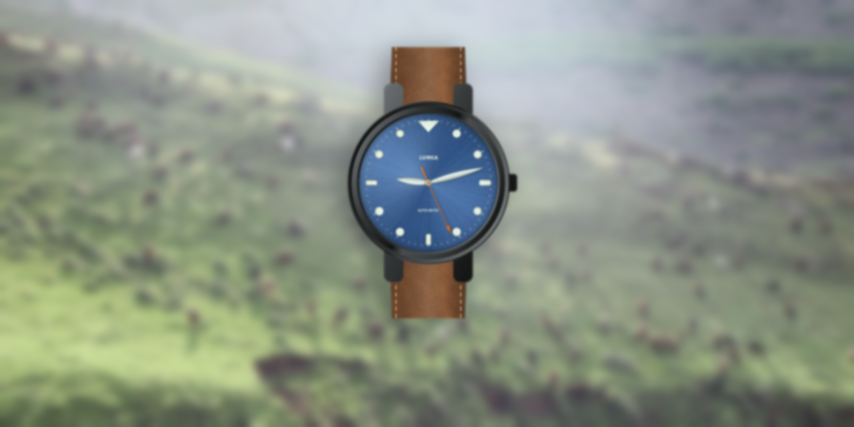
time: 9:12:26
